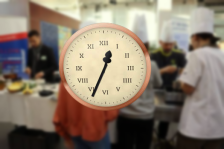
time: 12:34
